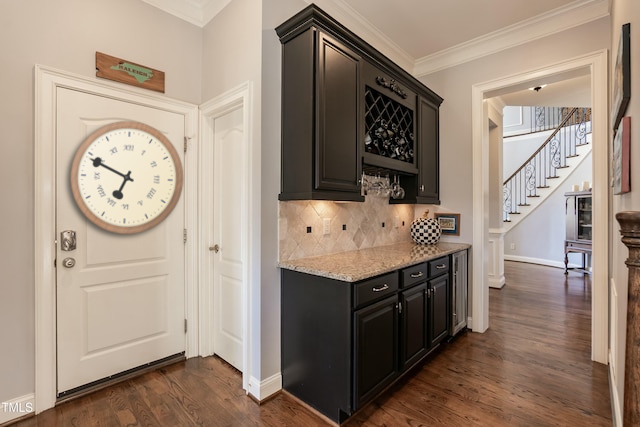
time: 6:49
